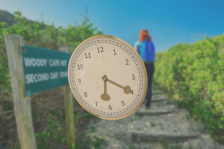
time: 6:20
